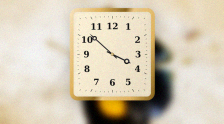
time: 3:52
